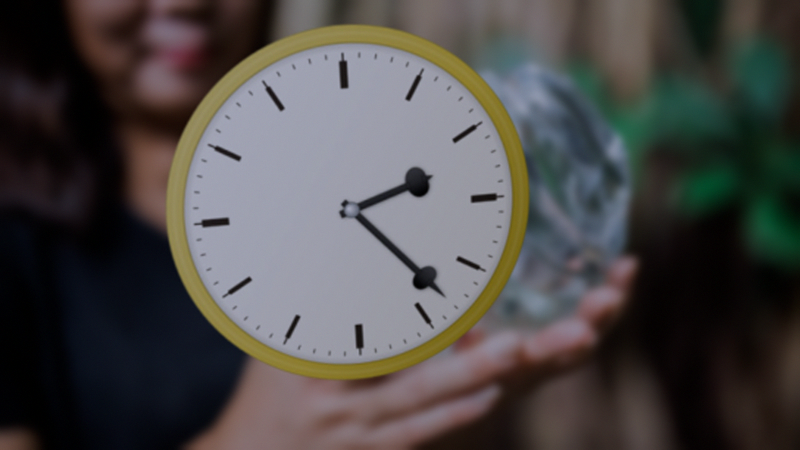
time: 2:23
